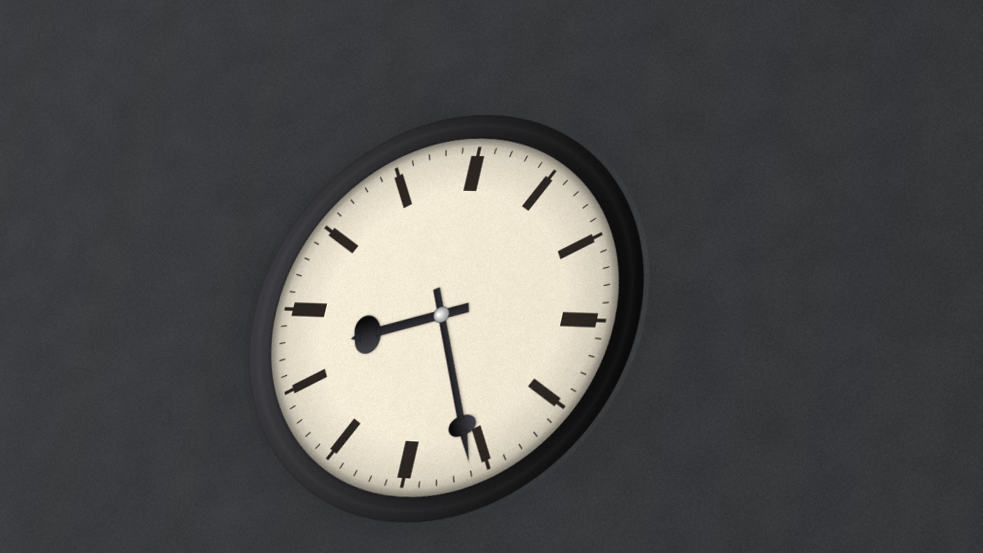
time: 8:26
